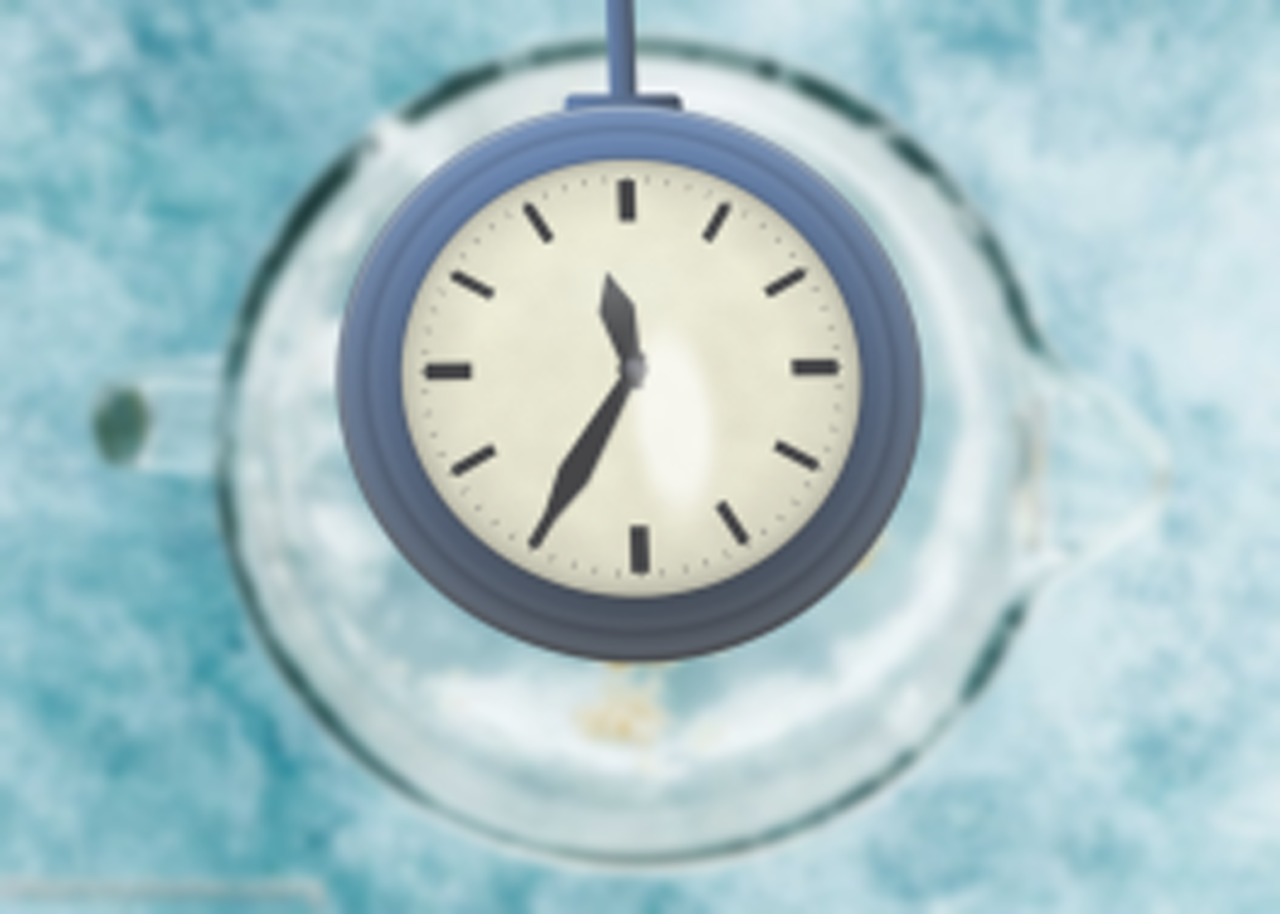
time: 11:35
